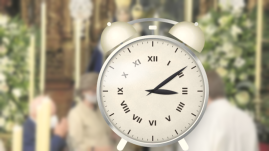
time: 3:09
